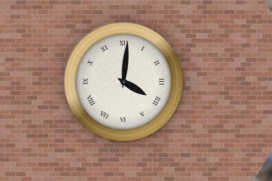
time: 4:01
